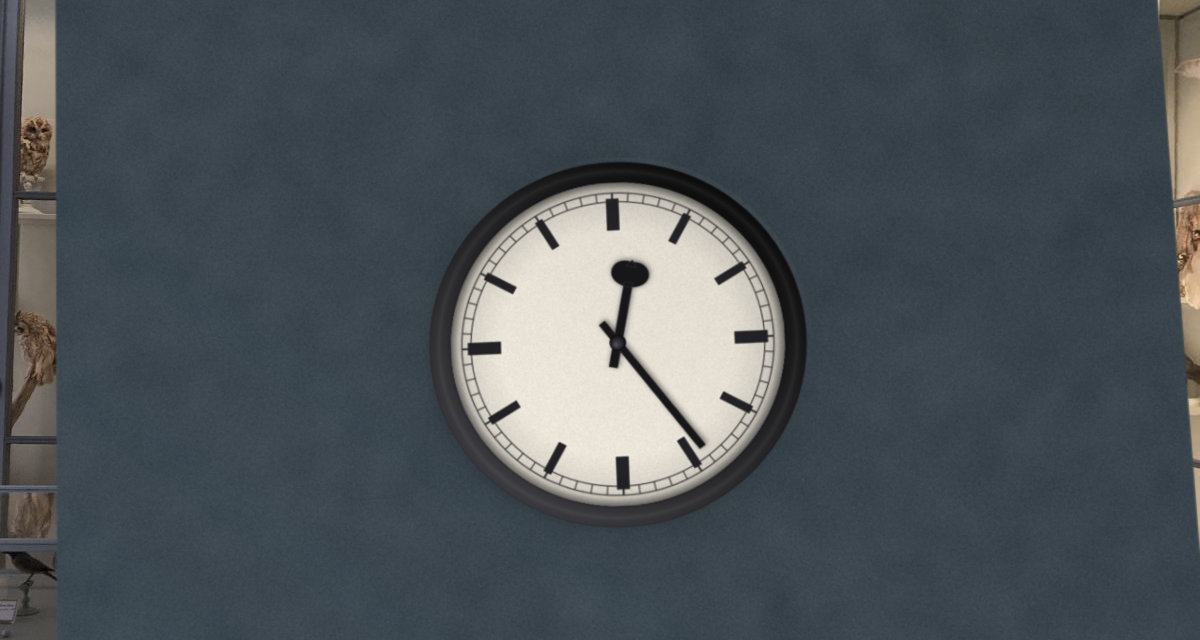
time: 12:24
